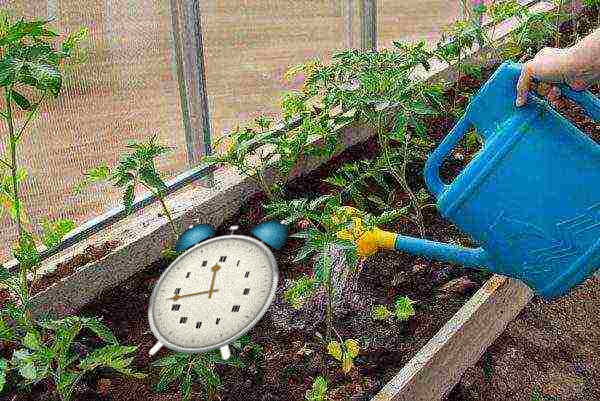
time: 11:43
